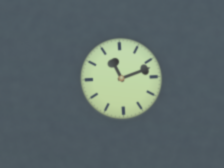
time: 11:12
